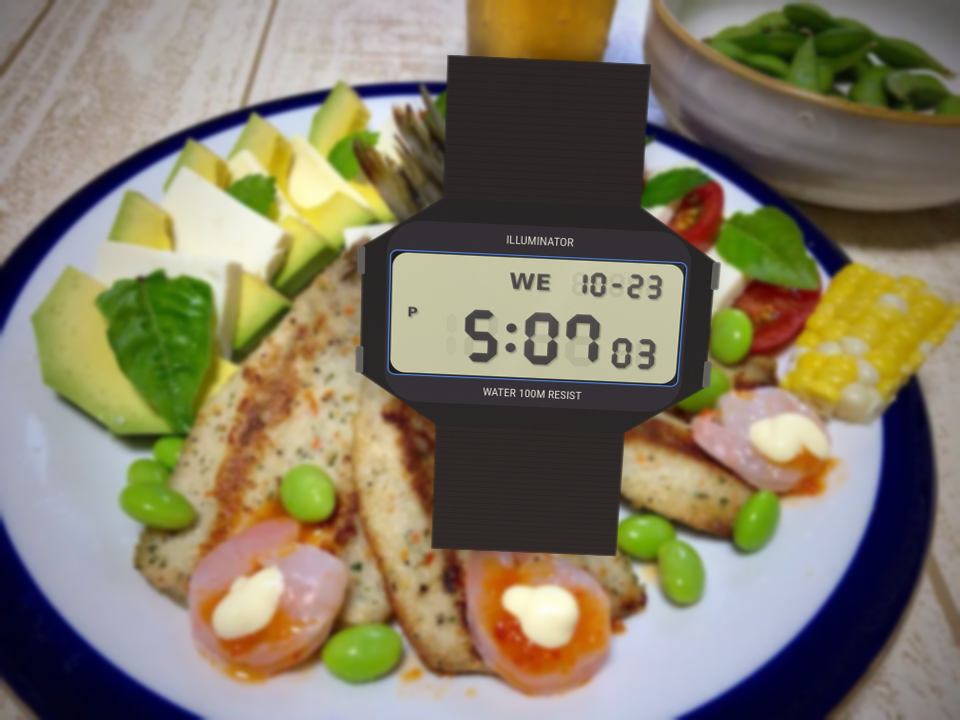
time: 5:07:03
